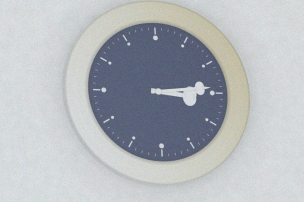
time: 3:14
